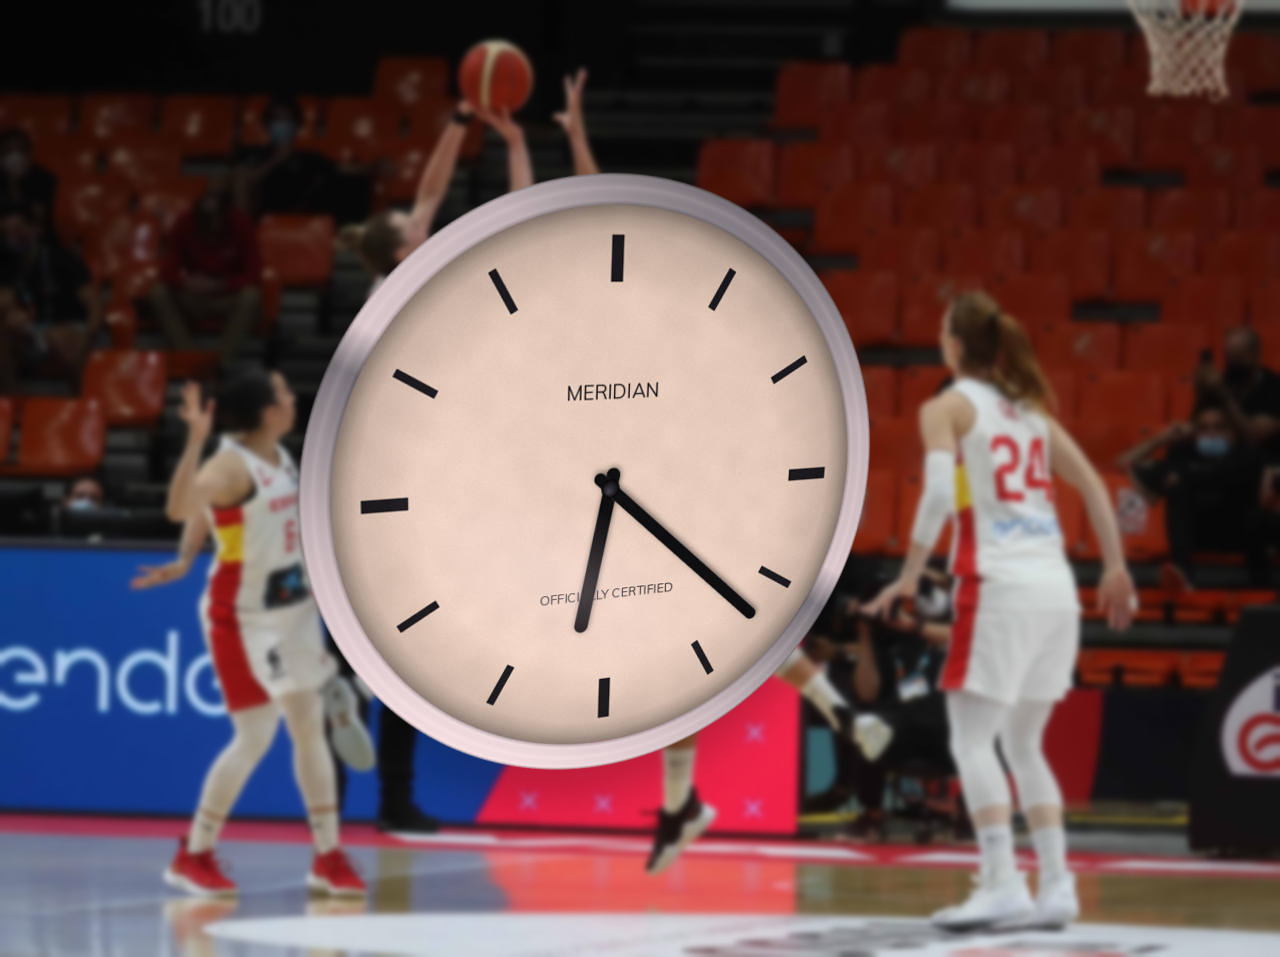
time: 6:22
